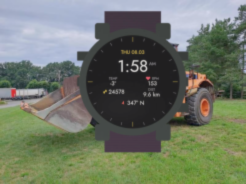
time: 1:58
